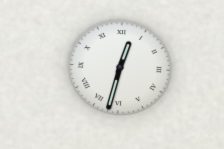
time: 12:32
